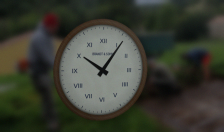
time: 10:06
